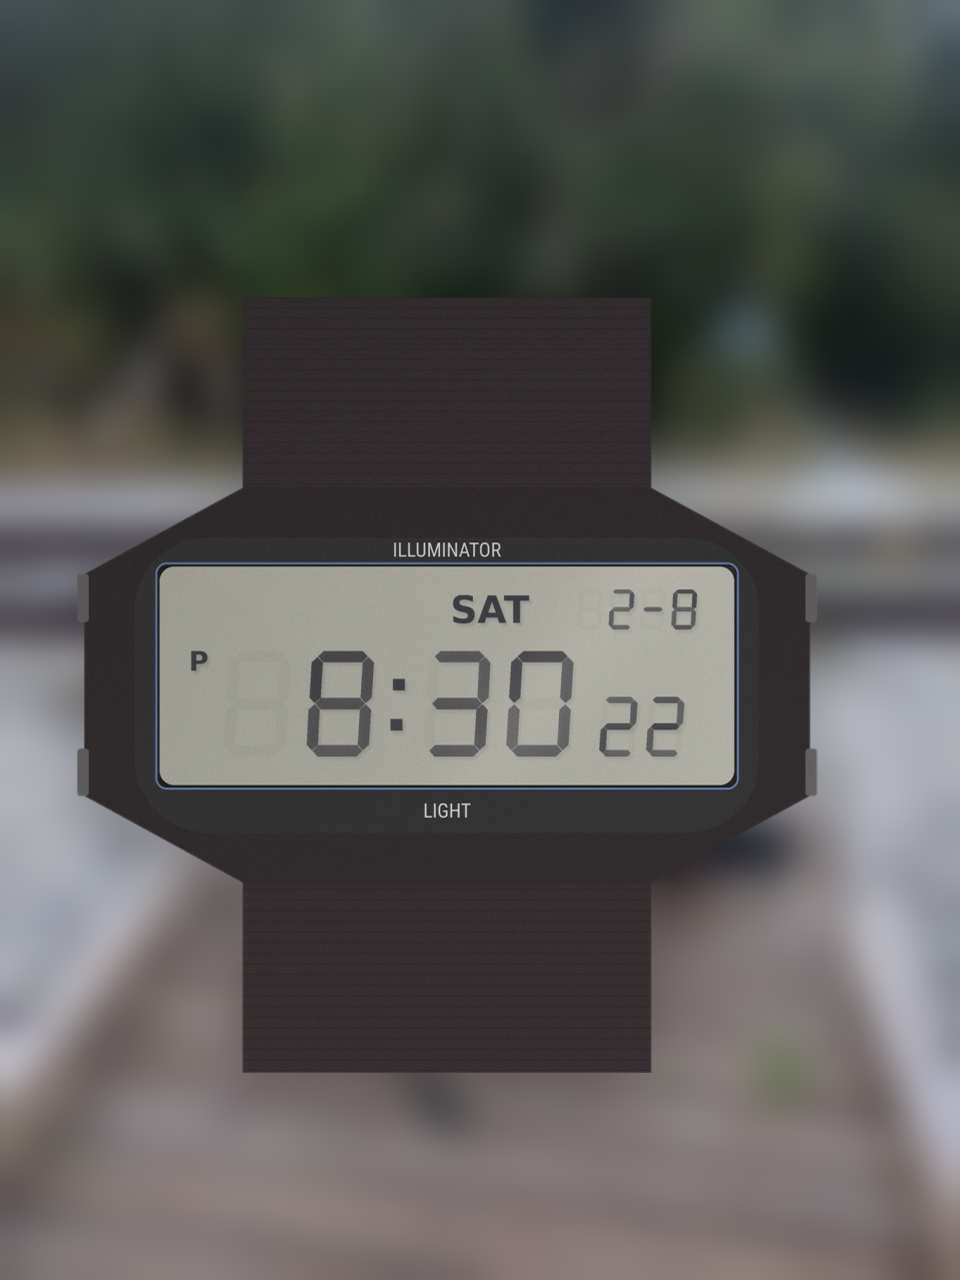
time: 8:30:22
